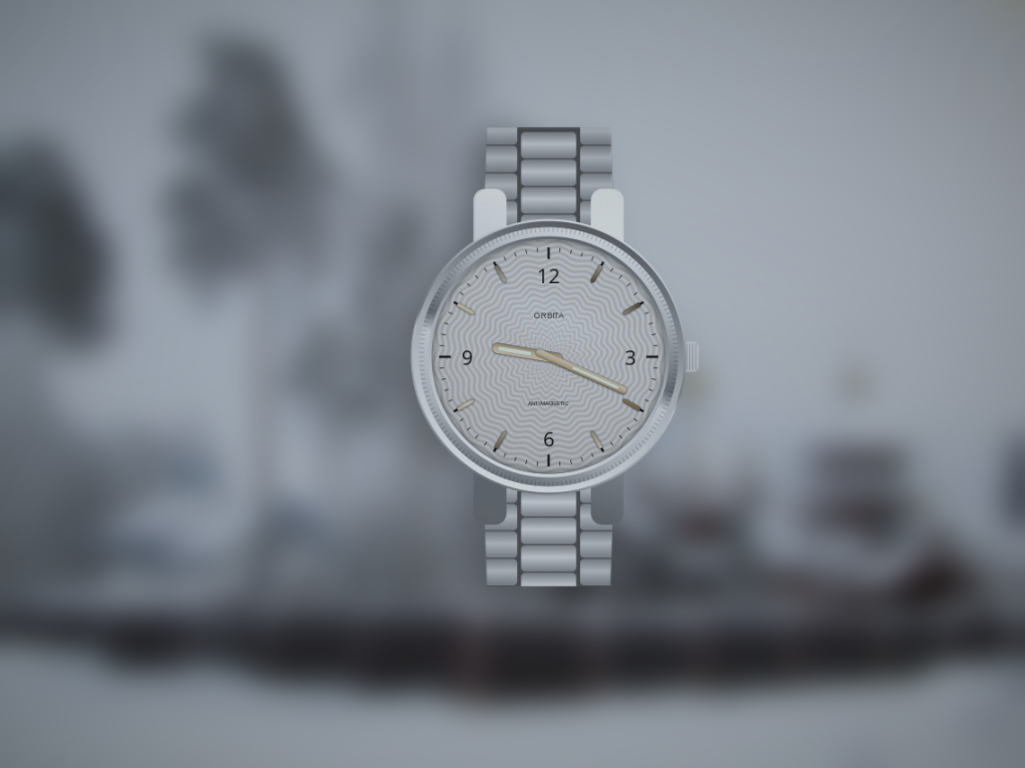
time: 9:19
